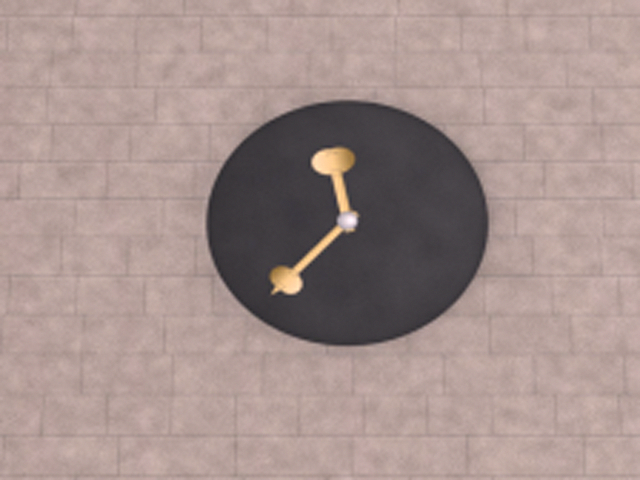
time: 11:37
